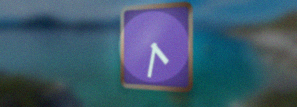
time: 4:32
